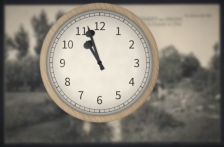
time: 10:57
